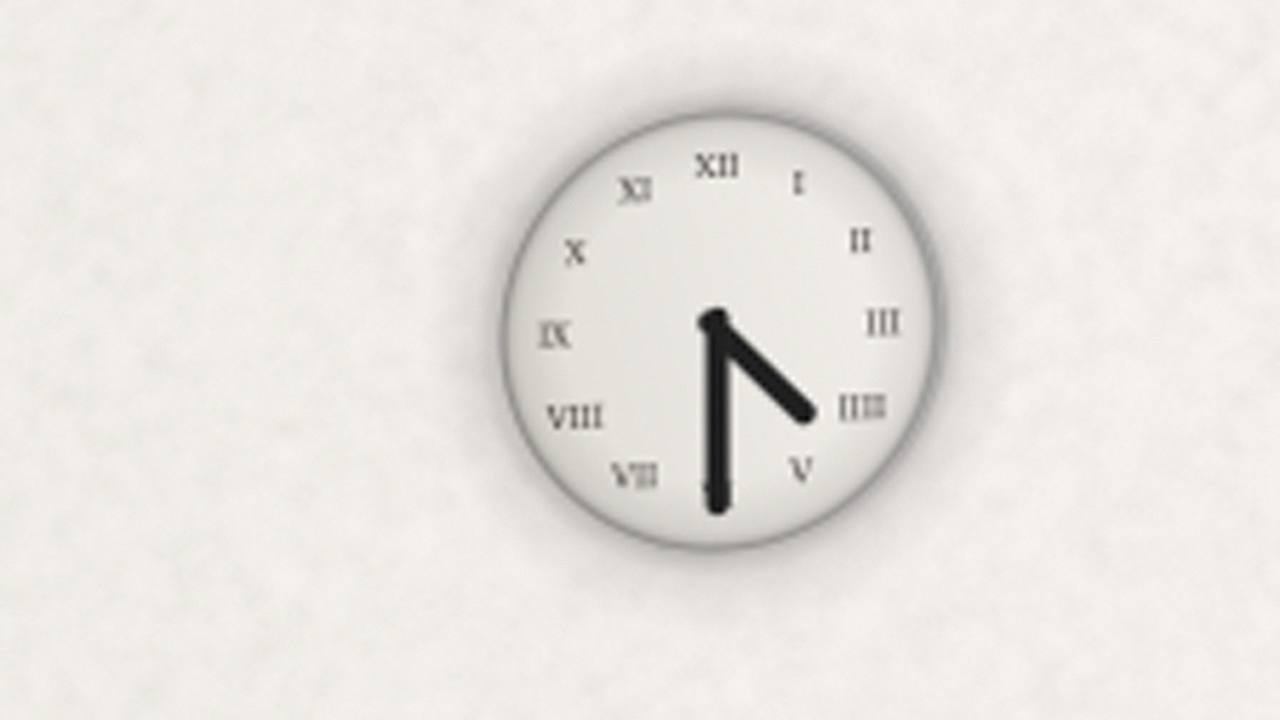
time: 4:30
